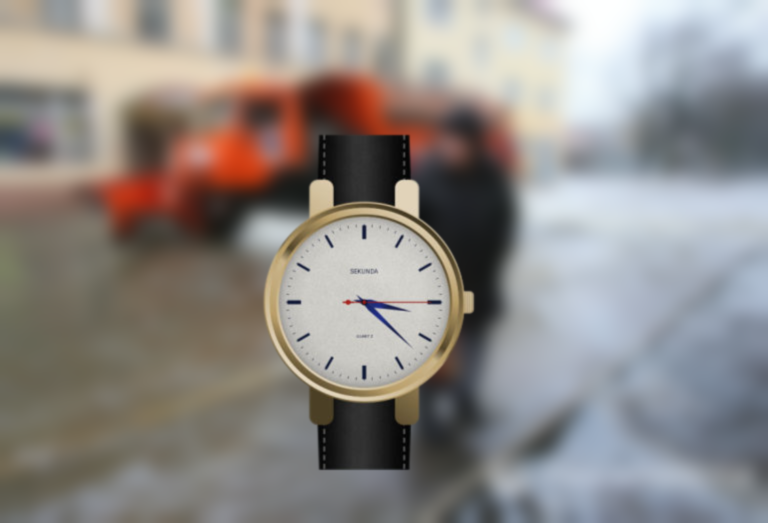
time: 3:22:15
